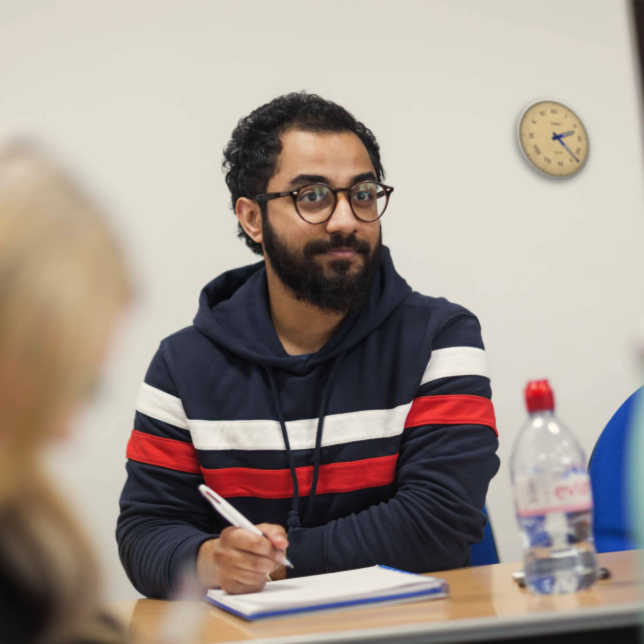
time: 2:23
